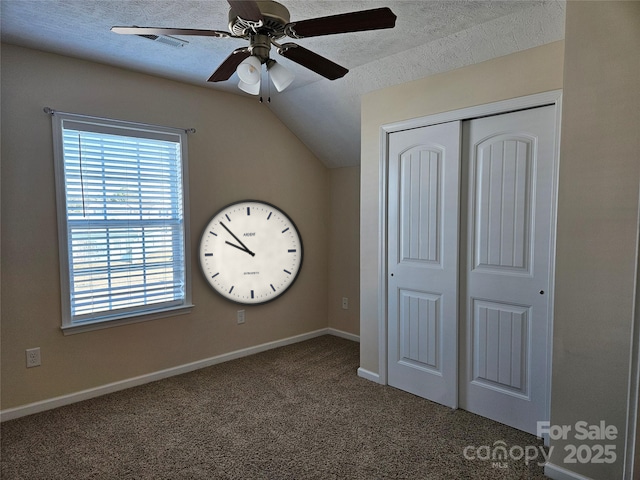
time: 9:53
